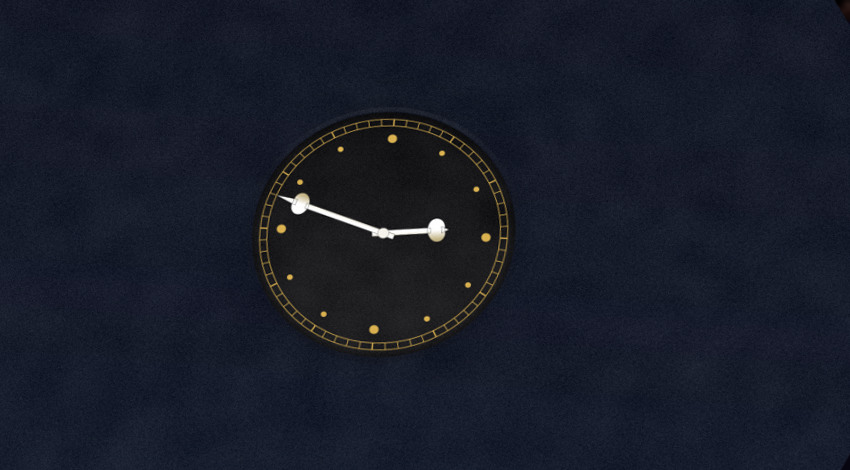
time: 2:48
